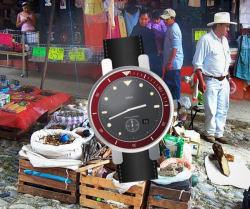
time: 2:42
